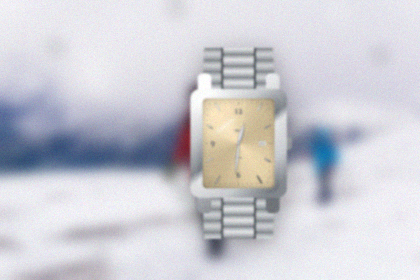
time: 12:31
